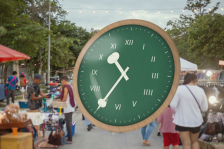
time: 10:35
